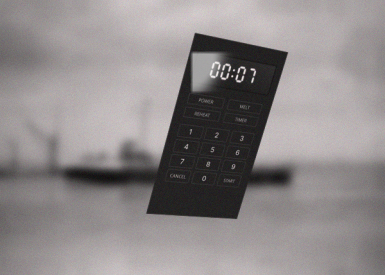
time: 0:07
